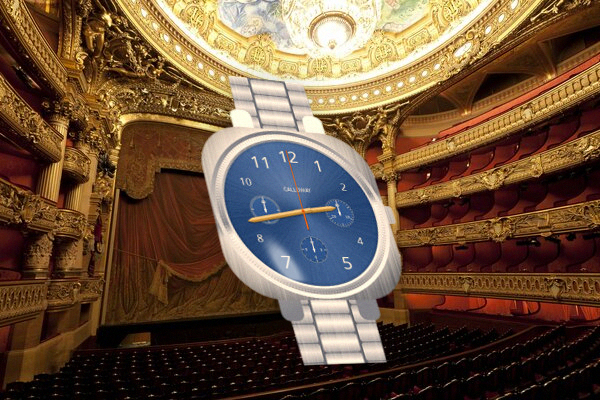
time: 2:43
